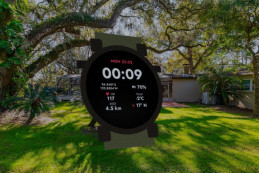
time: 0:09
